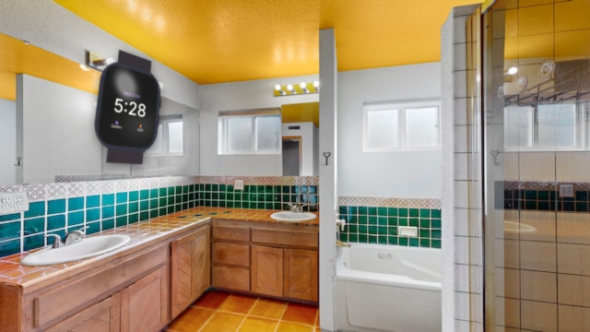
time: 5:28
